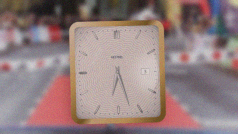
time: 6:27
